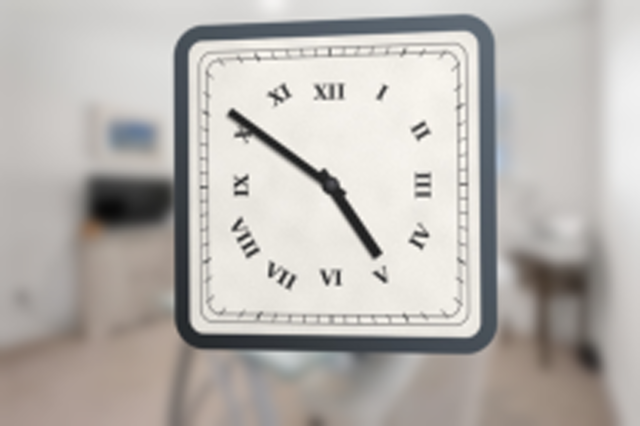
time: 4:51
